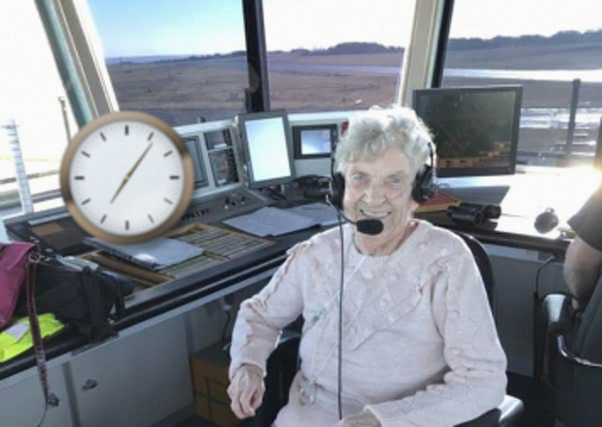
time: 7:06
